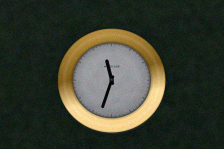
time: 11:33
